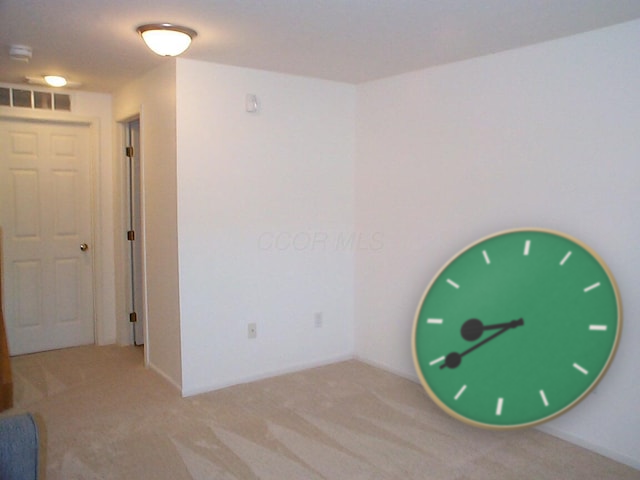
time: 8:39
